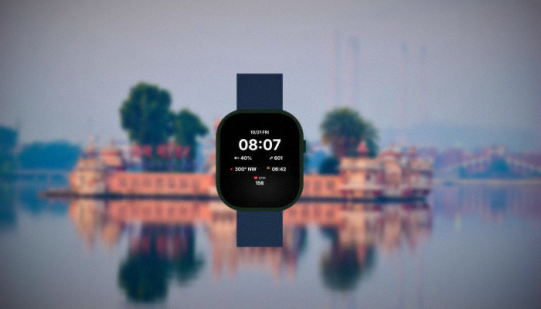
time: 8:07
